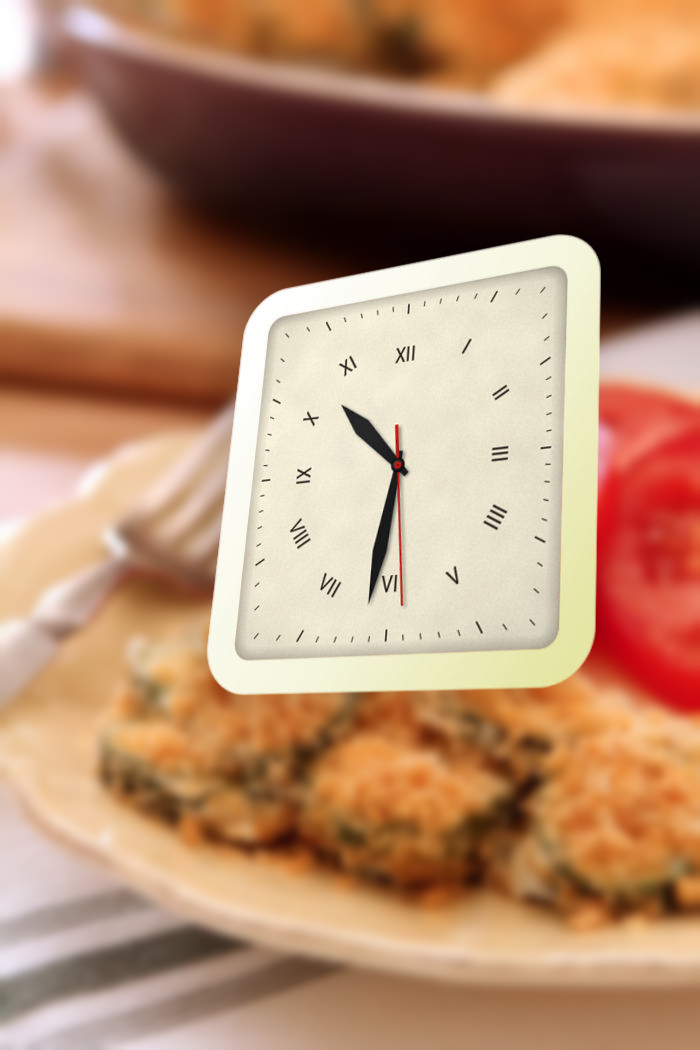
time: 10:31:29
